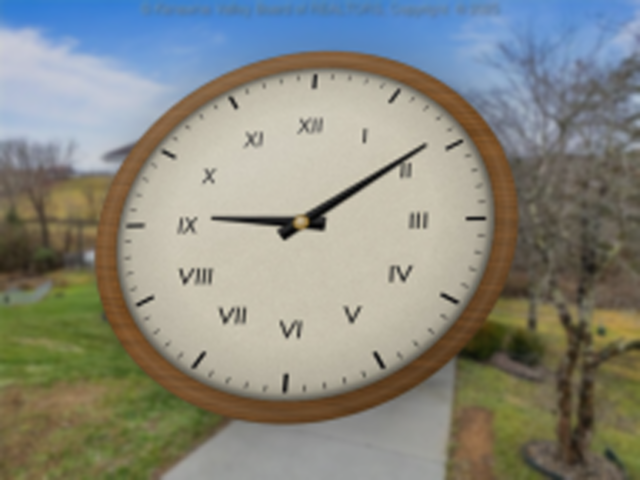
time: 9:09
